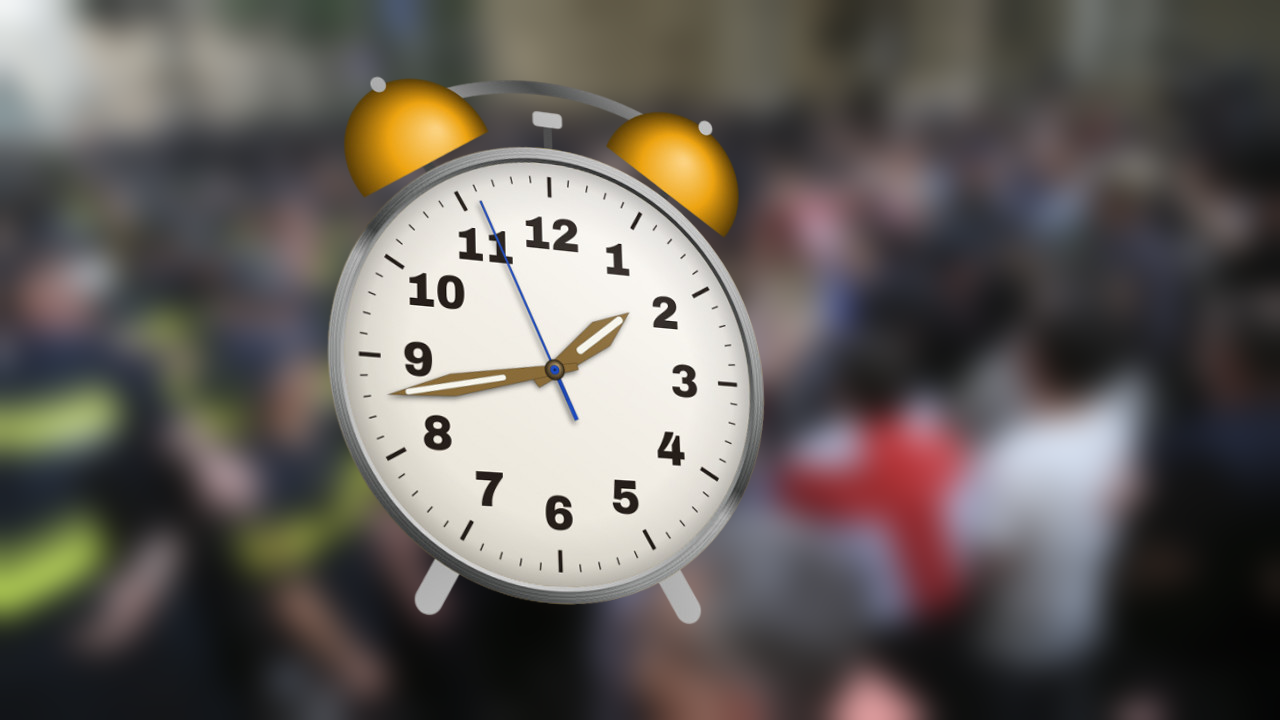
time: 1:42:56
